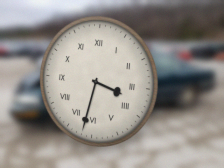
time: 3:32
